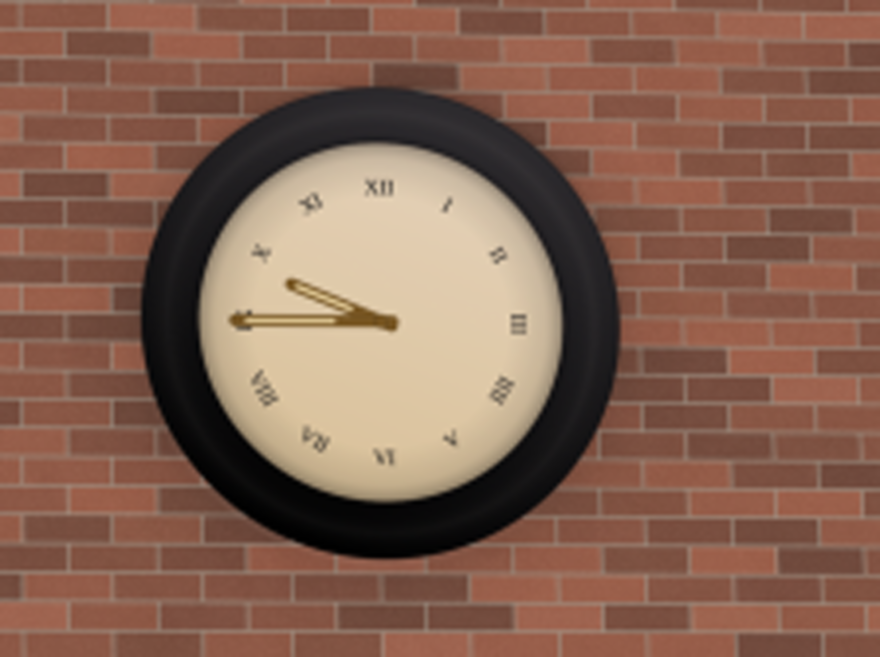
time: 9:45
